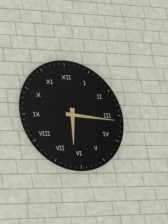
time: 6:16
